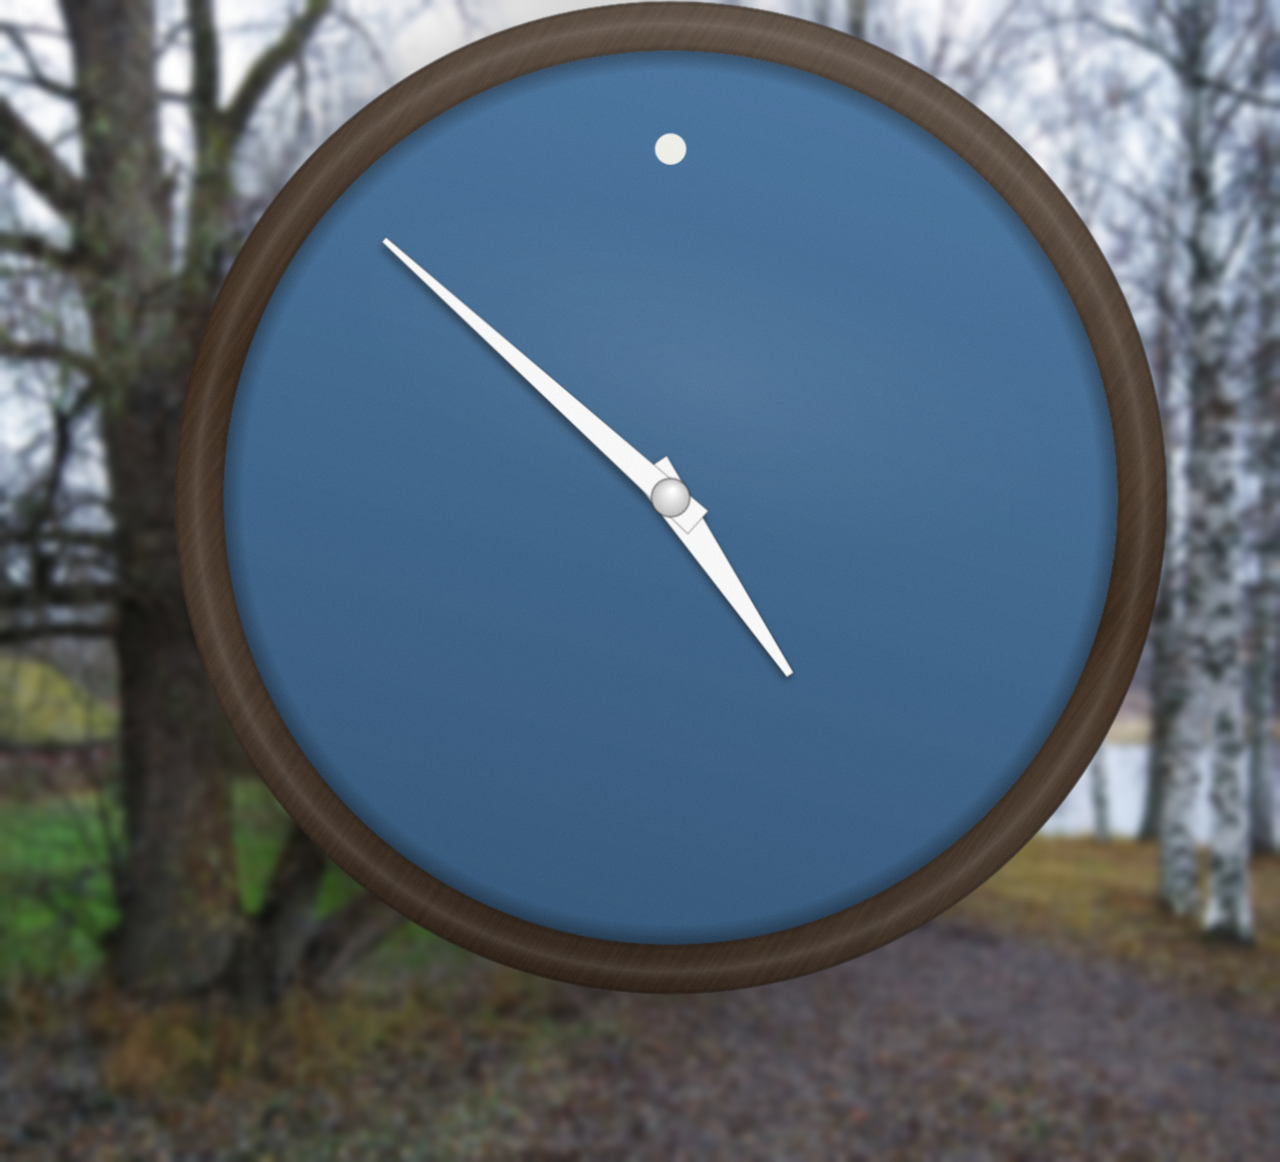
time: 4:52
